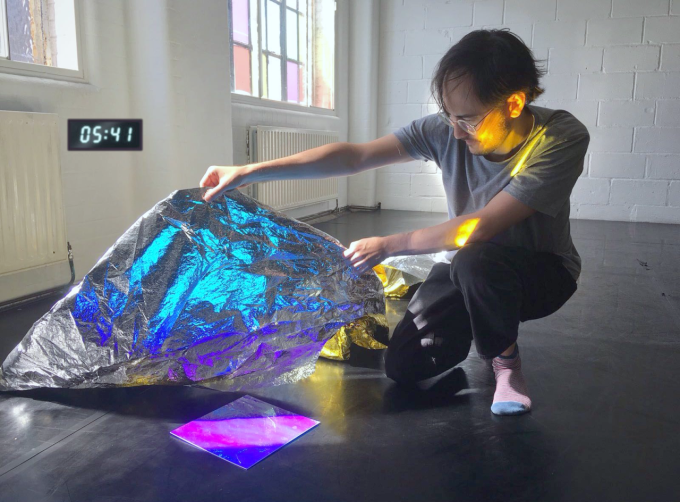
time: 5:41
